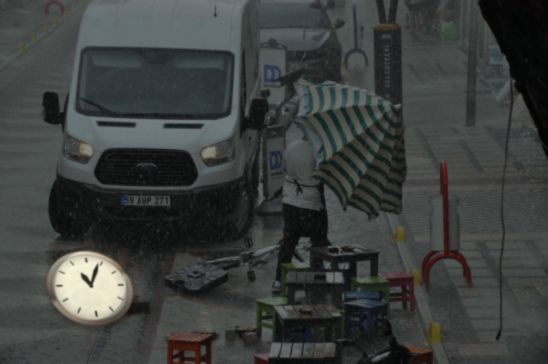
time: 11:04
